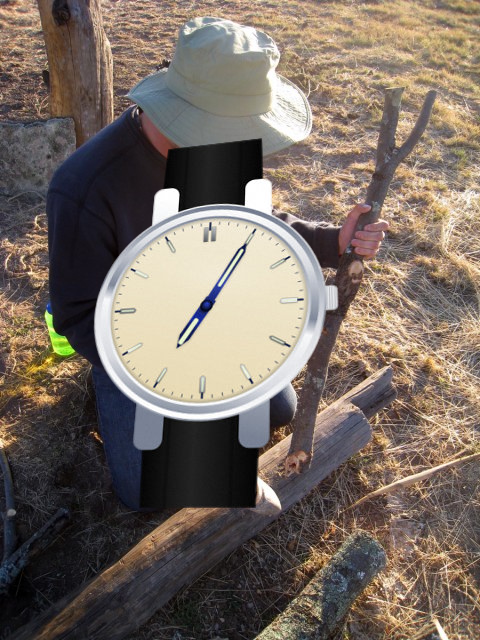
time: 7:05
